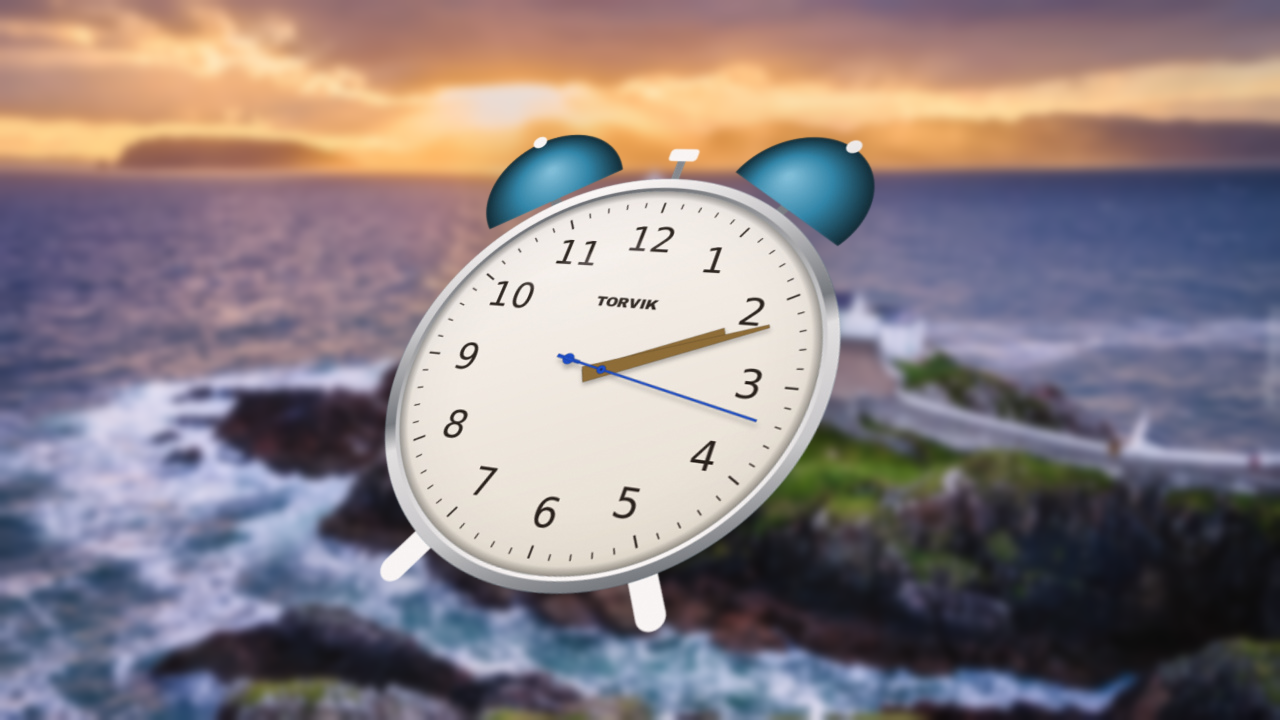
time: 2:11:17
